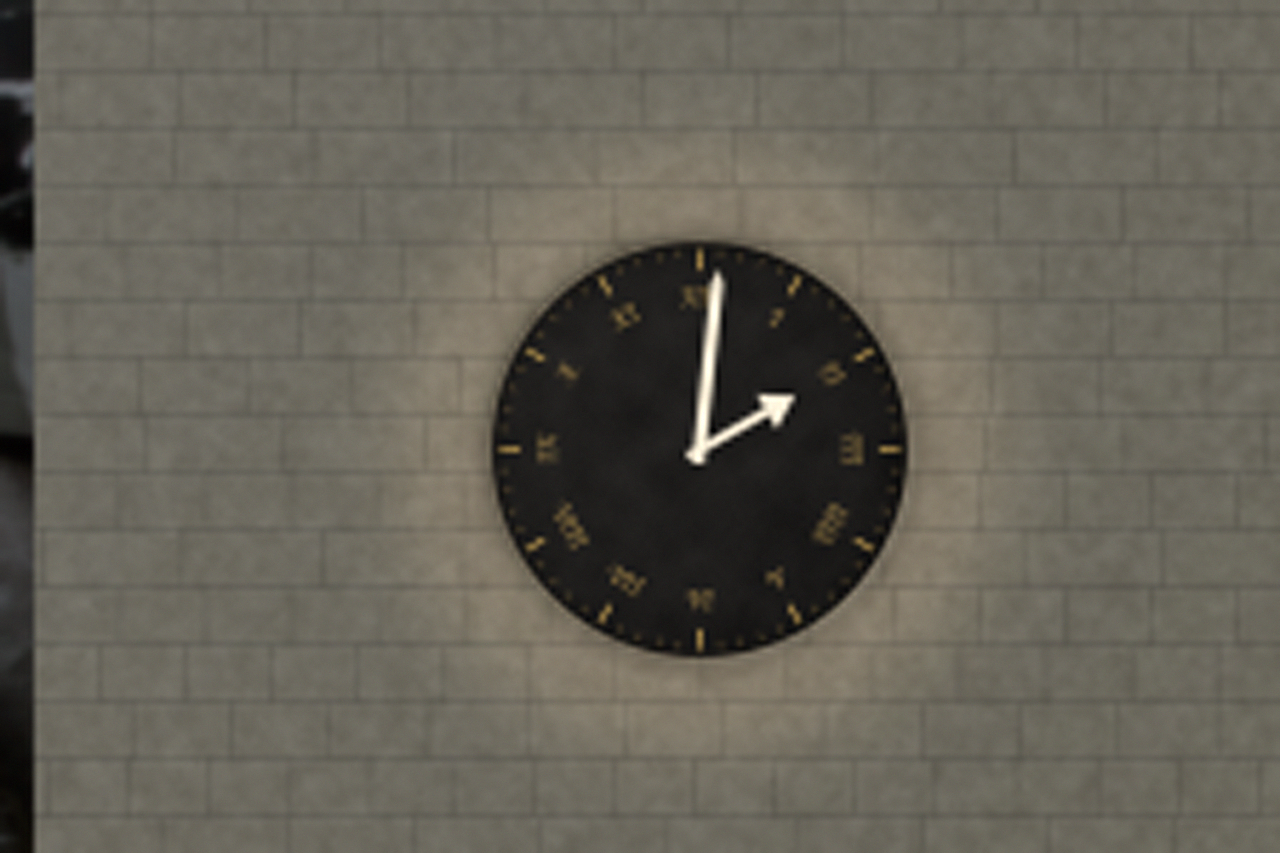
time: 2:01
